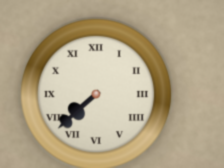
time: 7:38
